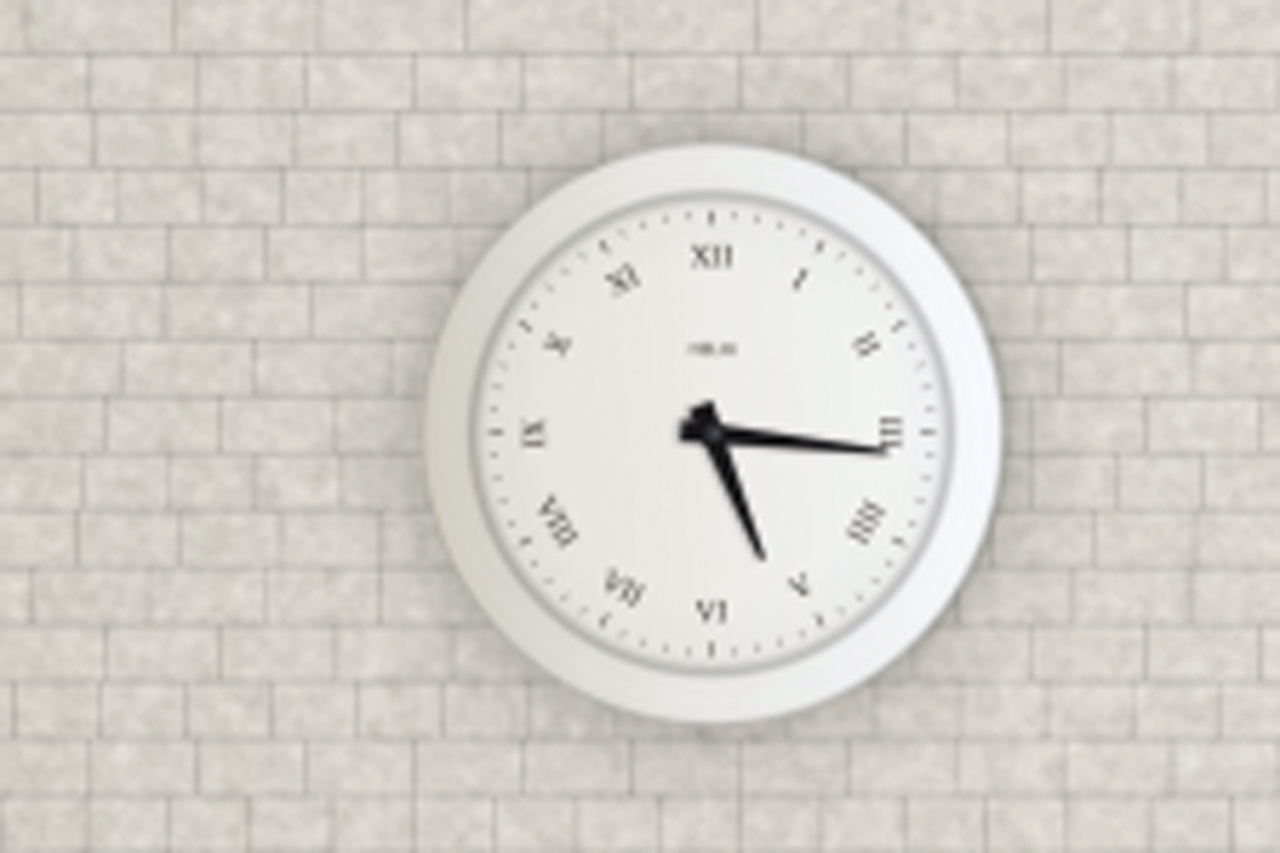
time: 5:16
